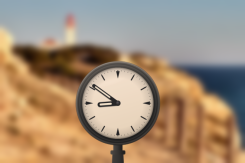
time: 8:51
